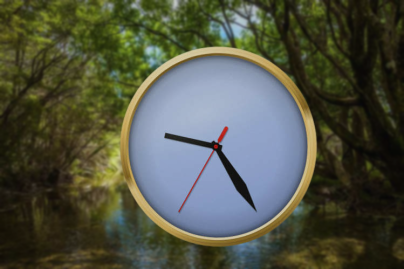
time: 9:24:35
